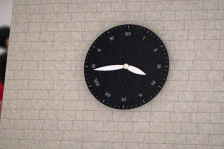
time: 3:44
